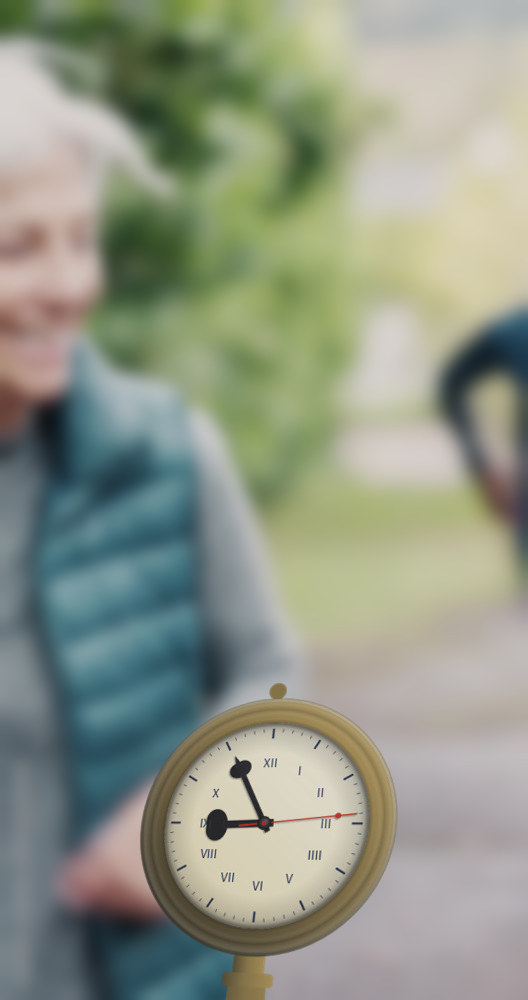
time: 8:55:14
